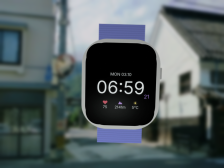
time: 6:59
